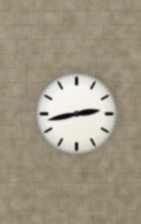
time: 2:43
